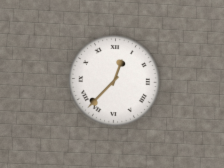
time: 12:37
